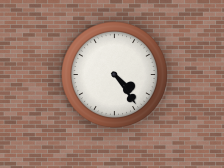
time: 4:24
